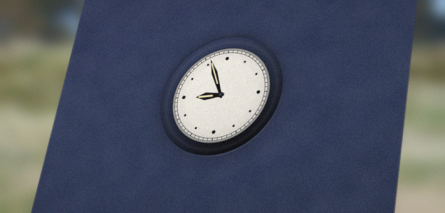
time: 8:56
